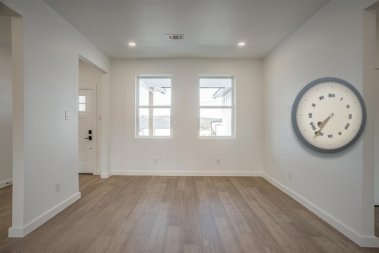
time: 7:36
